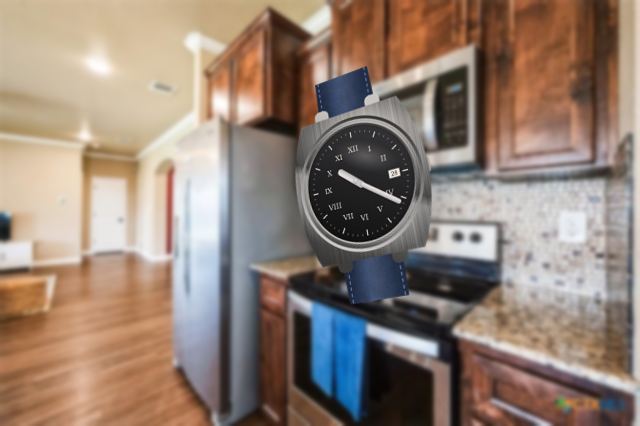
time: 10:21
